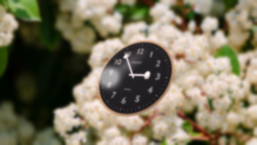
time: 2:54
